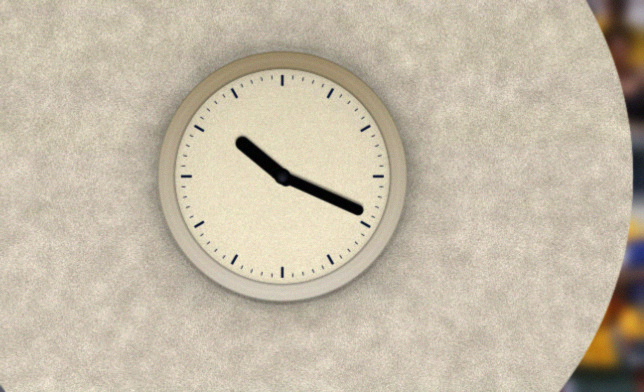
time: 10:19
